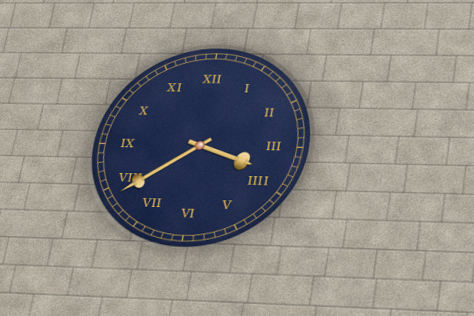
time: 3:39
